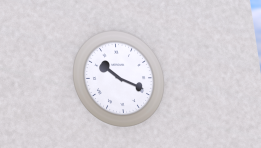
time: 10:19
